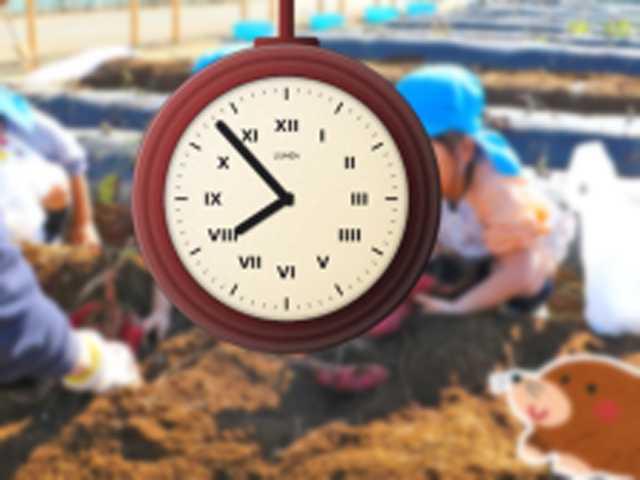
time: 7:53
